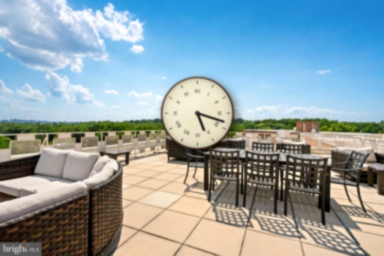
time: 5:18
